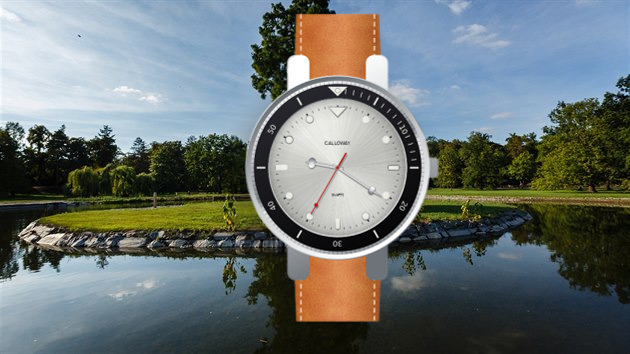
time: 9:20:35
